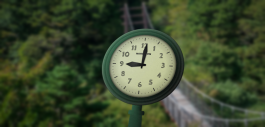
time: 9:01
